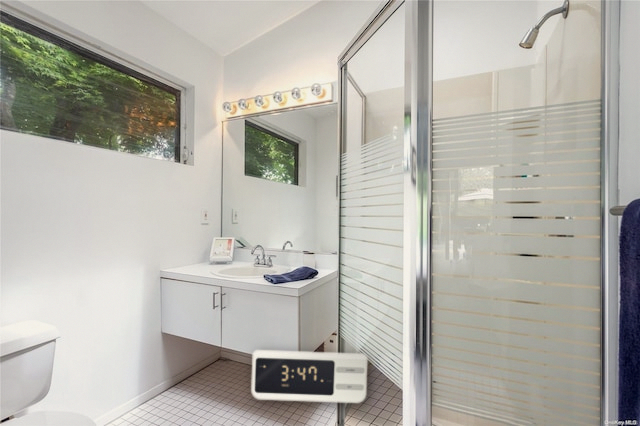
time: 3:47
